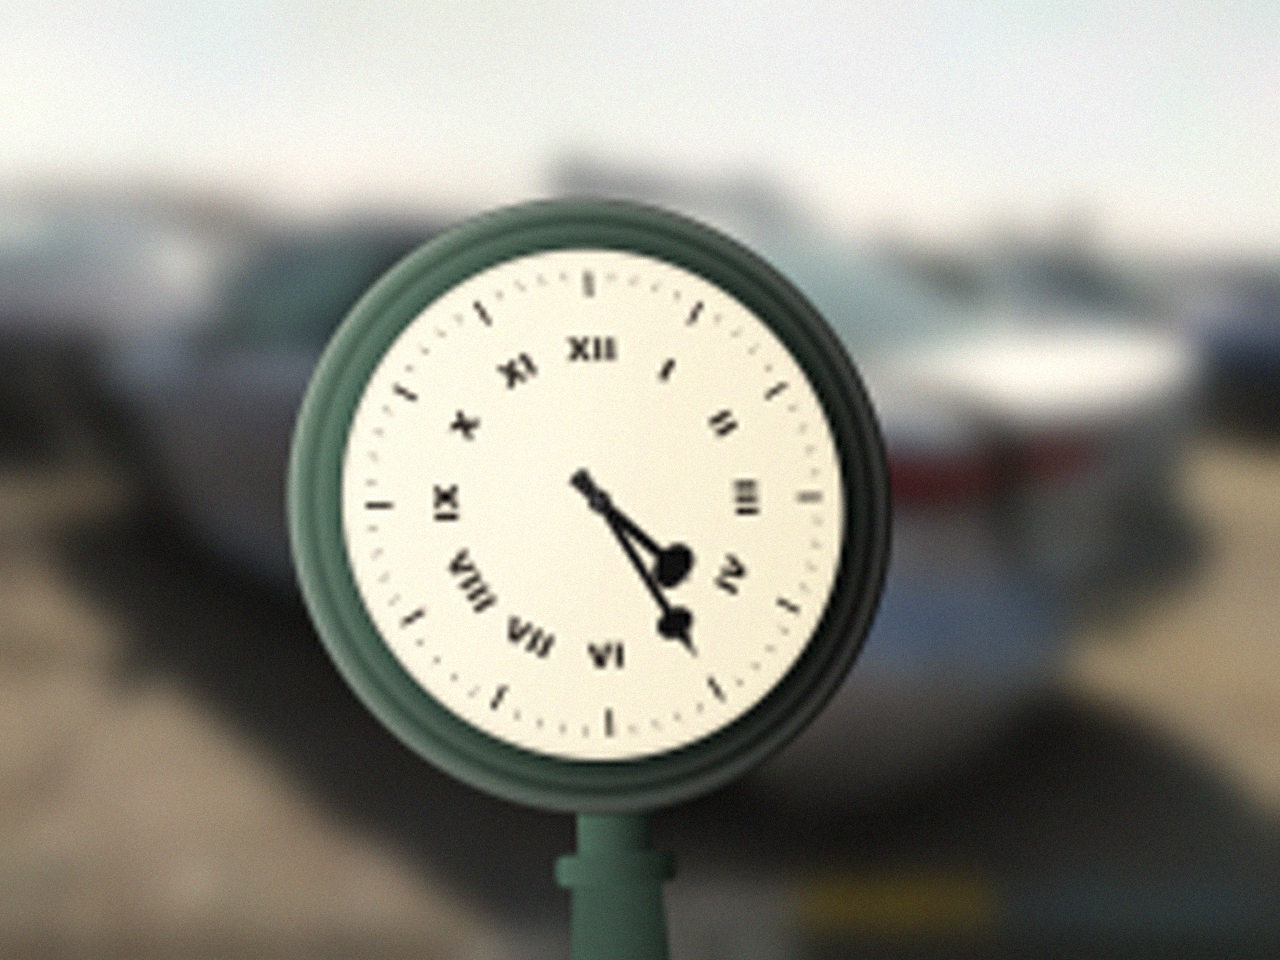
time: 4:25
